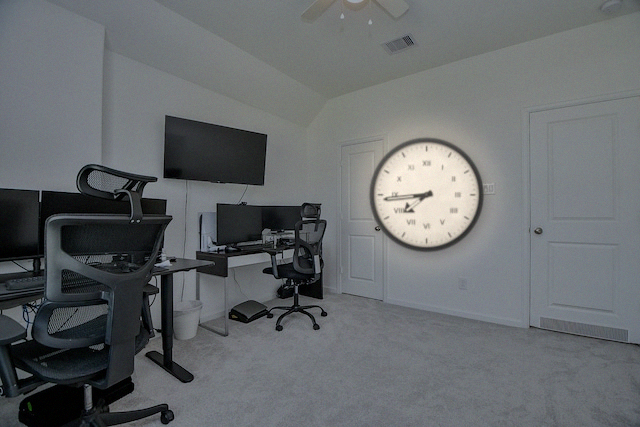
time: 7:44
